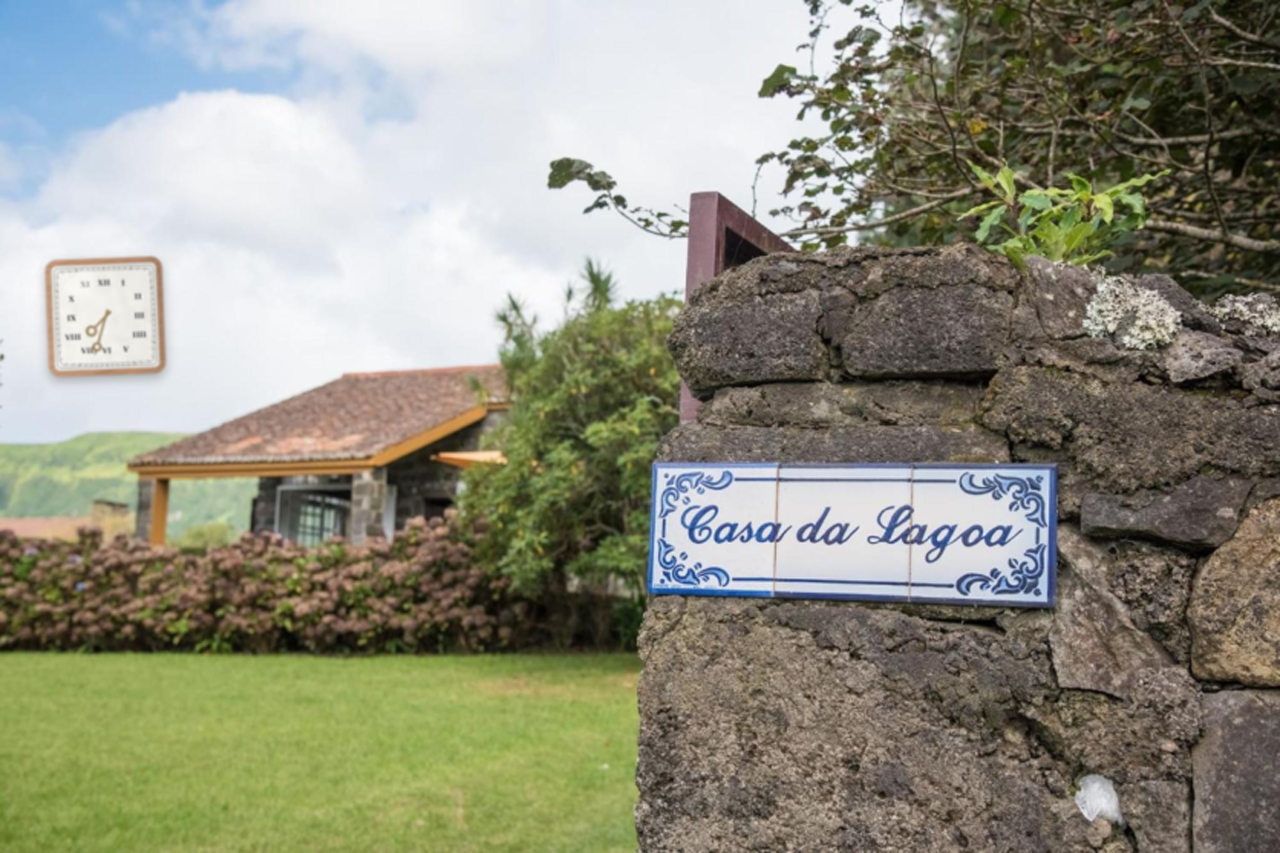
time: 7:33
